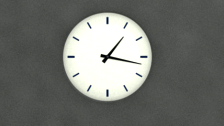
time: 1:17
